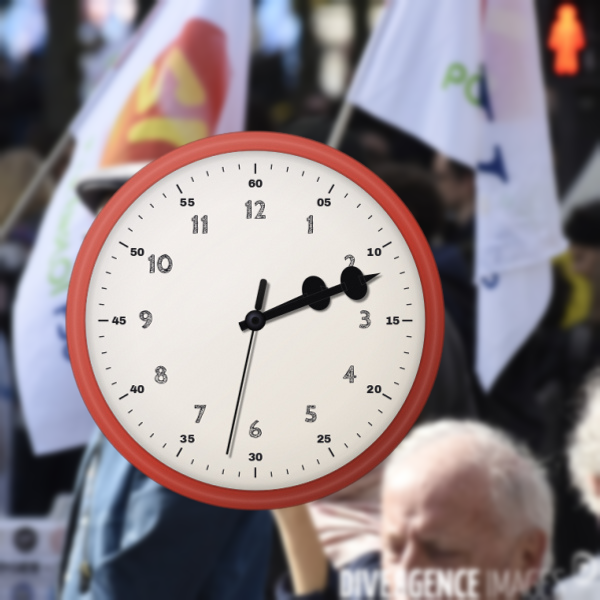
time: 2:11:32
